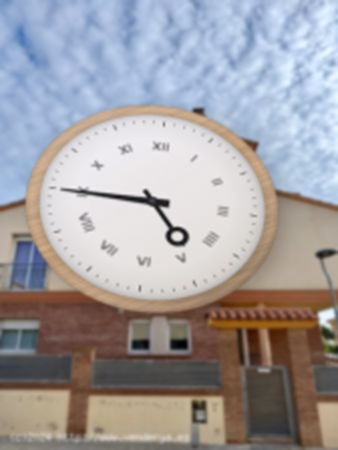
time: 4:45
